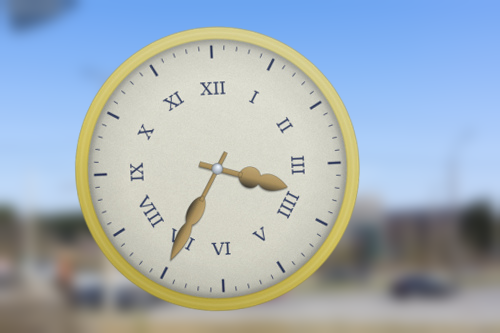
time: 3:35
